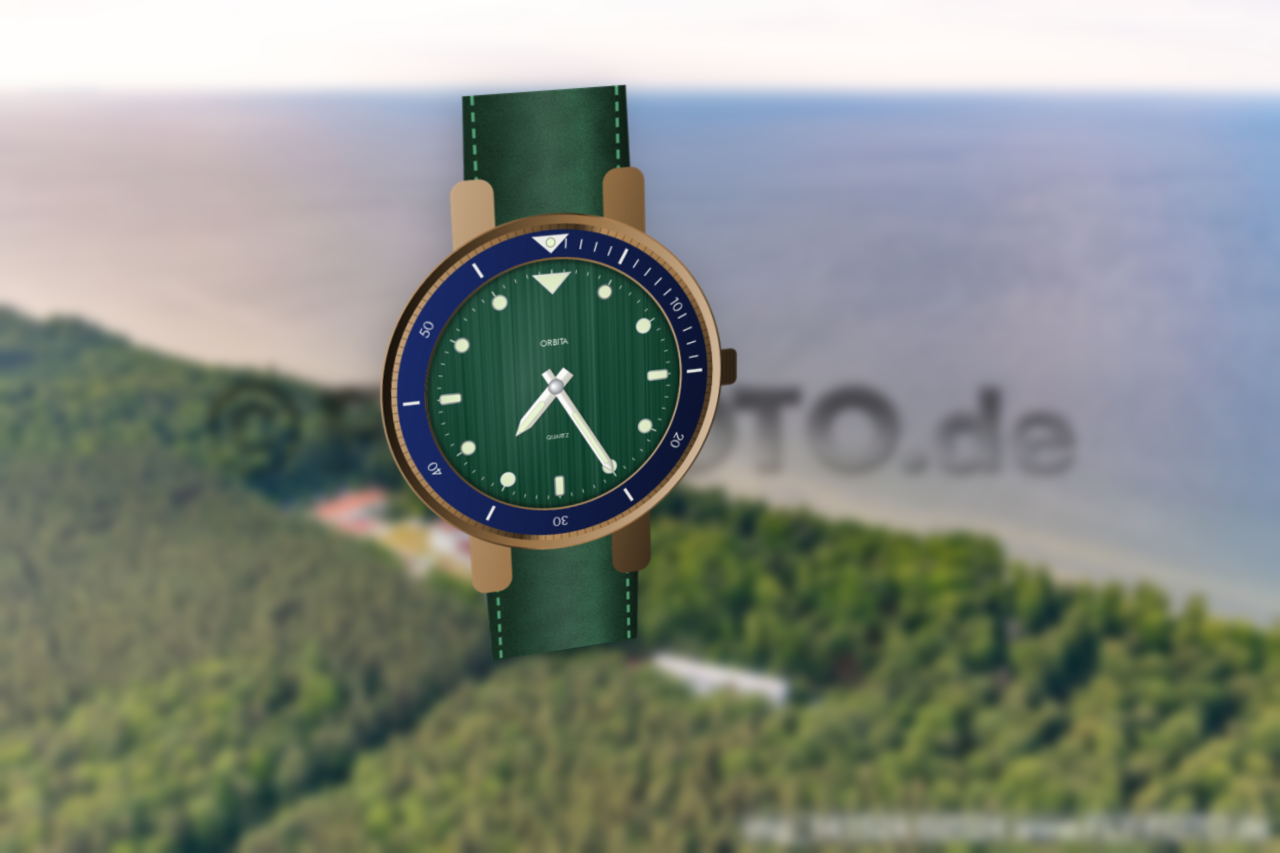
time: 7:25
